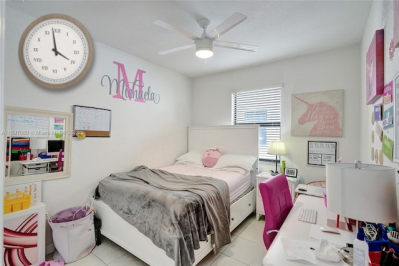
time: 3:58
